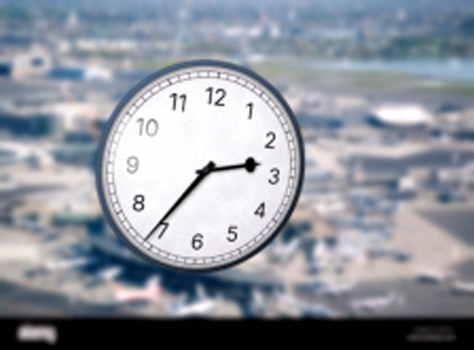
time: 2:36
